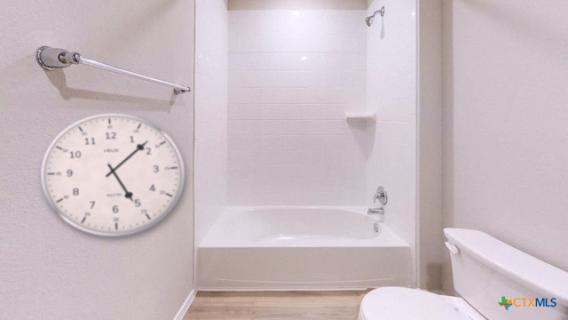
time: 5:08
